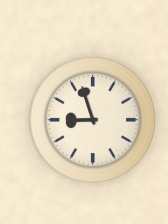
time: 8:57
